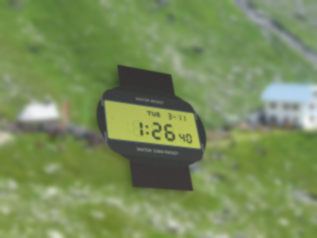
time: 1:26
